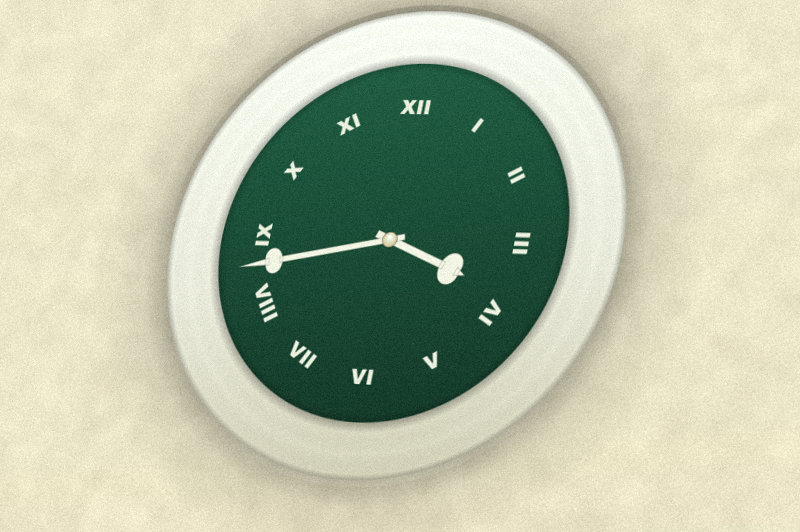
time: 3:43
